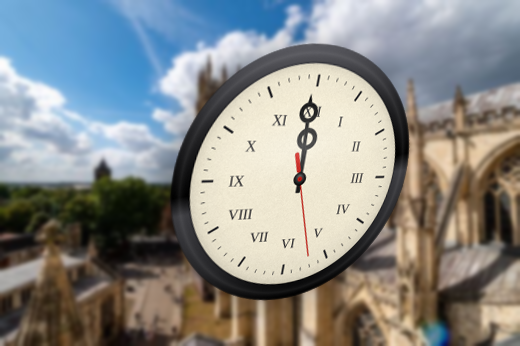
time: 11:59:27
